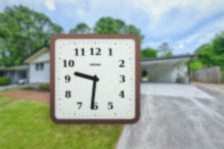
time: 9:31
